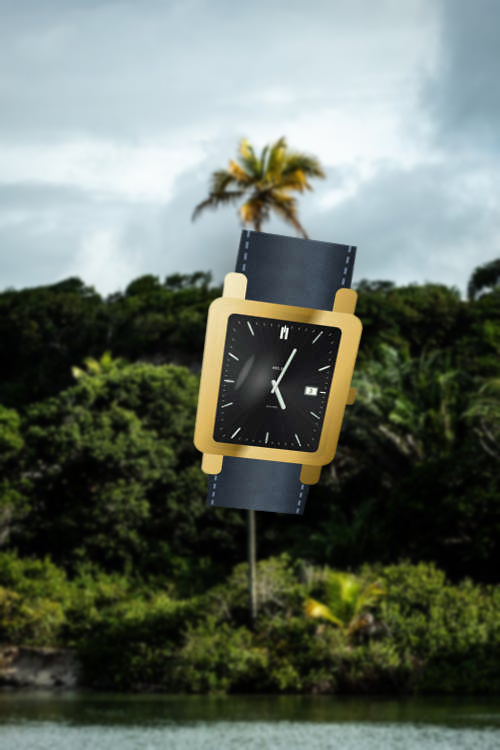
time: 5:03
